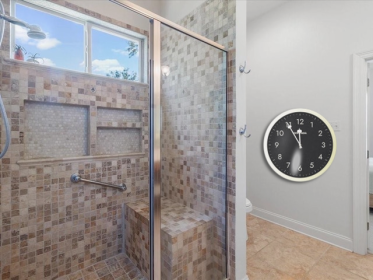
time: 11:55
